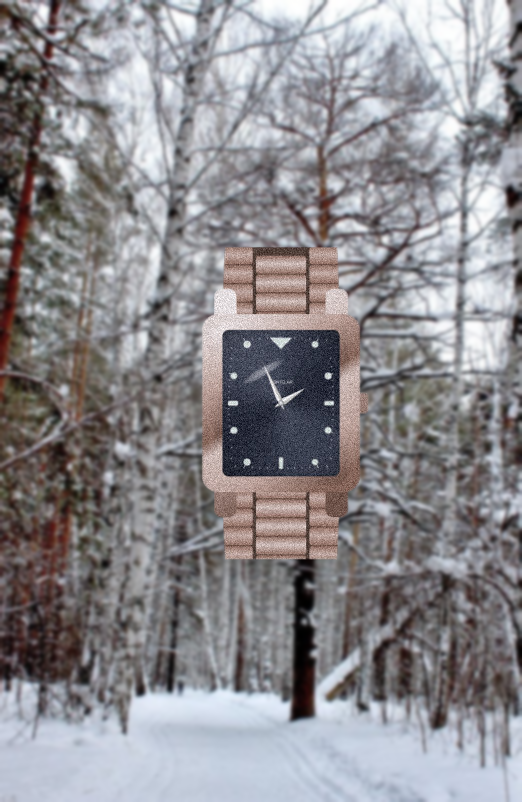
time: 1:56
